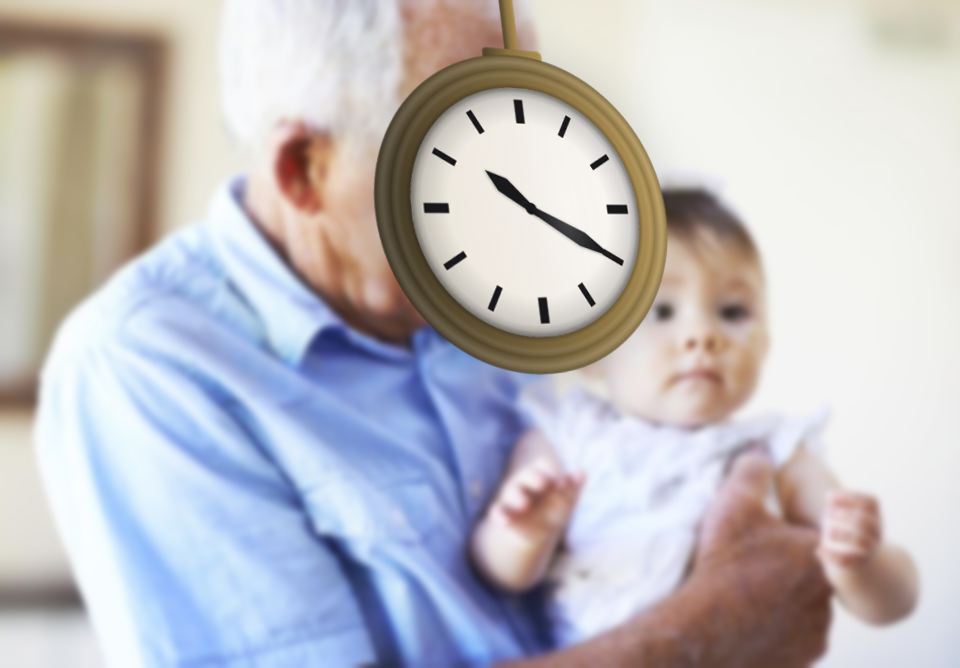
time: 10:20
